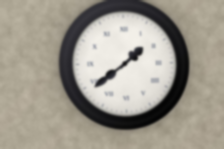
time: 1:39
